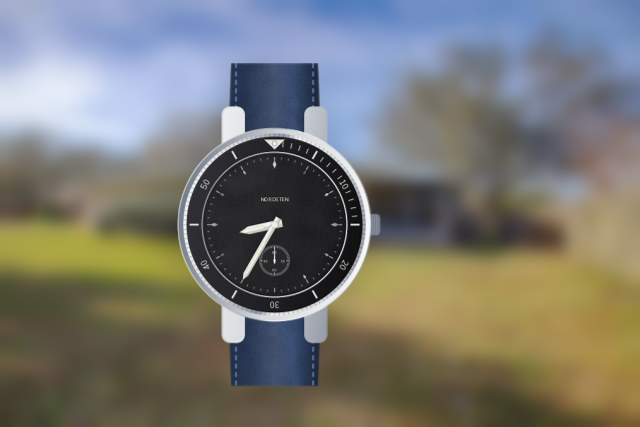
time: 8:35
